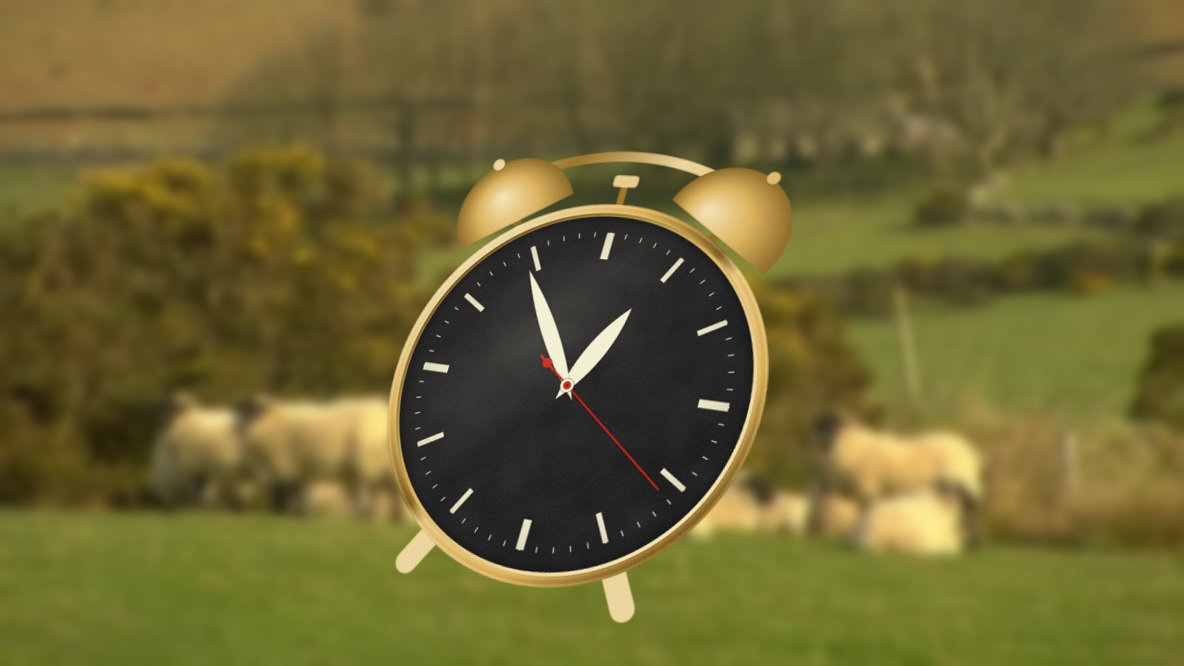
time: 12:54:21
